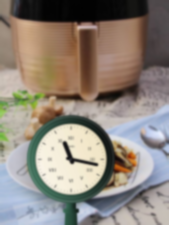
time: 11:17
